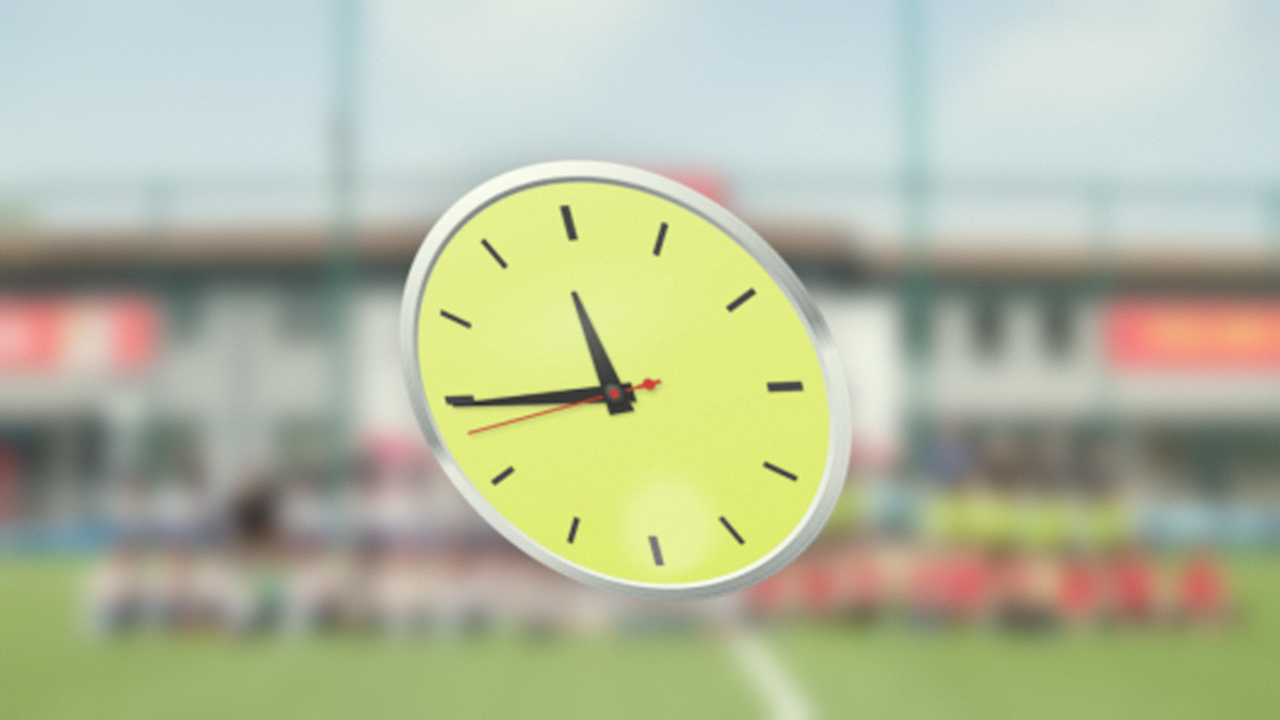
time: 11:44:43
